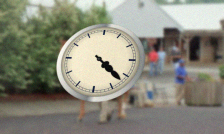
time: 4:22
